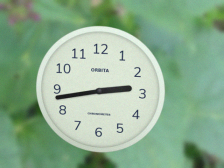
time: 2:43
